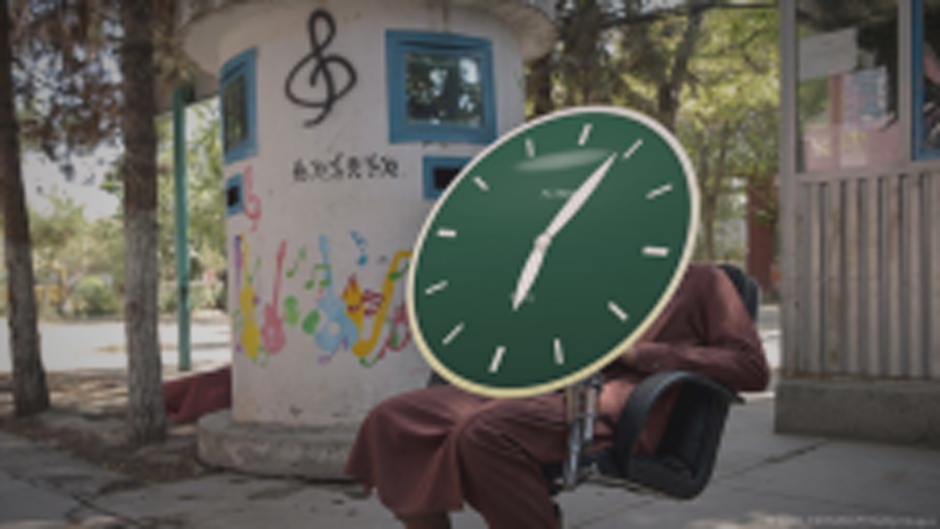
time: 6:04
